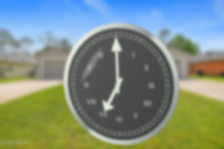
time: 7:00
